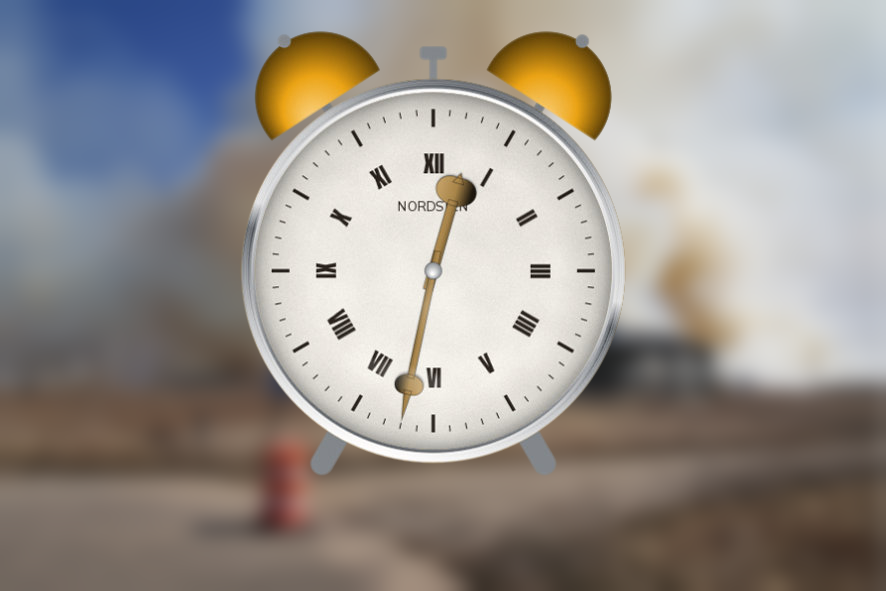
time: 12:32
